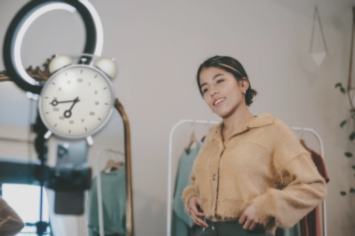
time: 6:43
